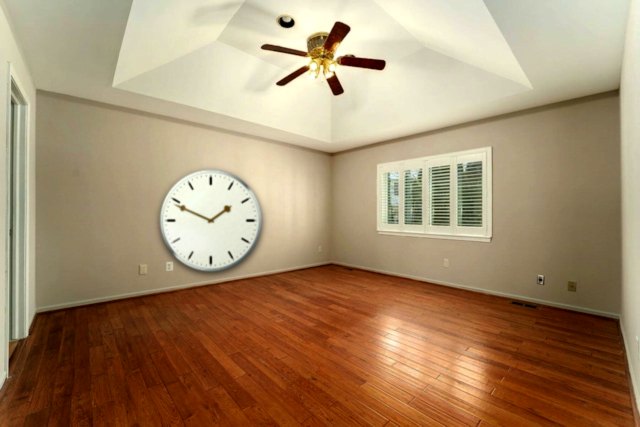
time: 1:49
